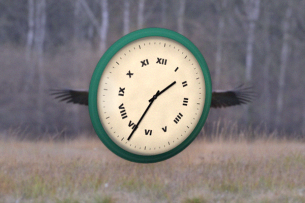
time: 1:34
